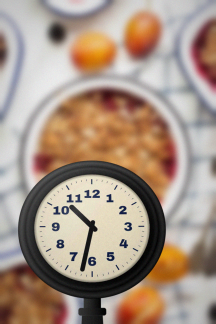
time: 10:32
